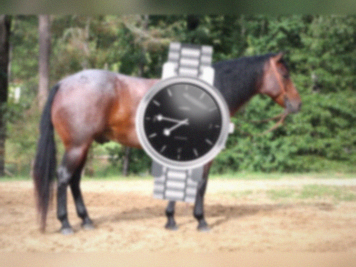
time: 7:46
